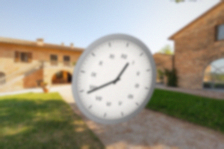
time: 12:39
